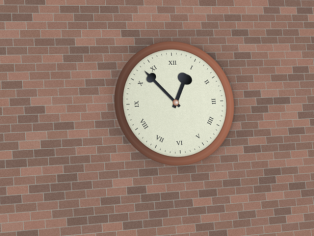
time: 12:53
